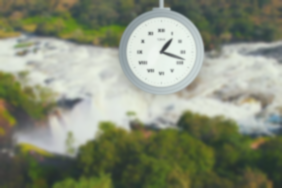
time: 1:18
